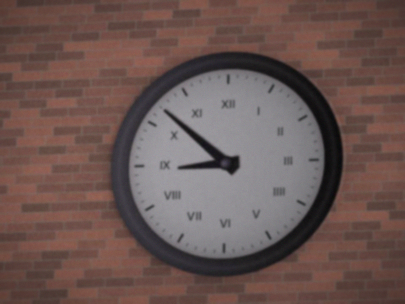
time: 8:52
